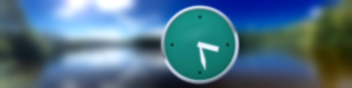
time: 3:28
